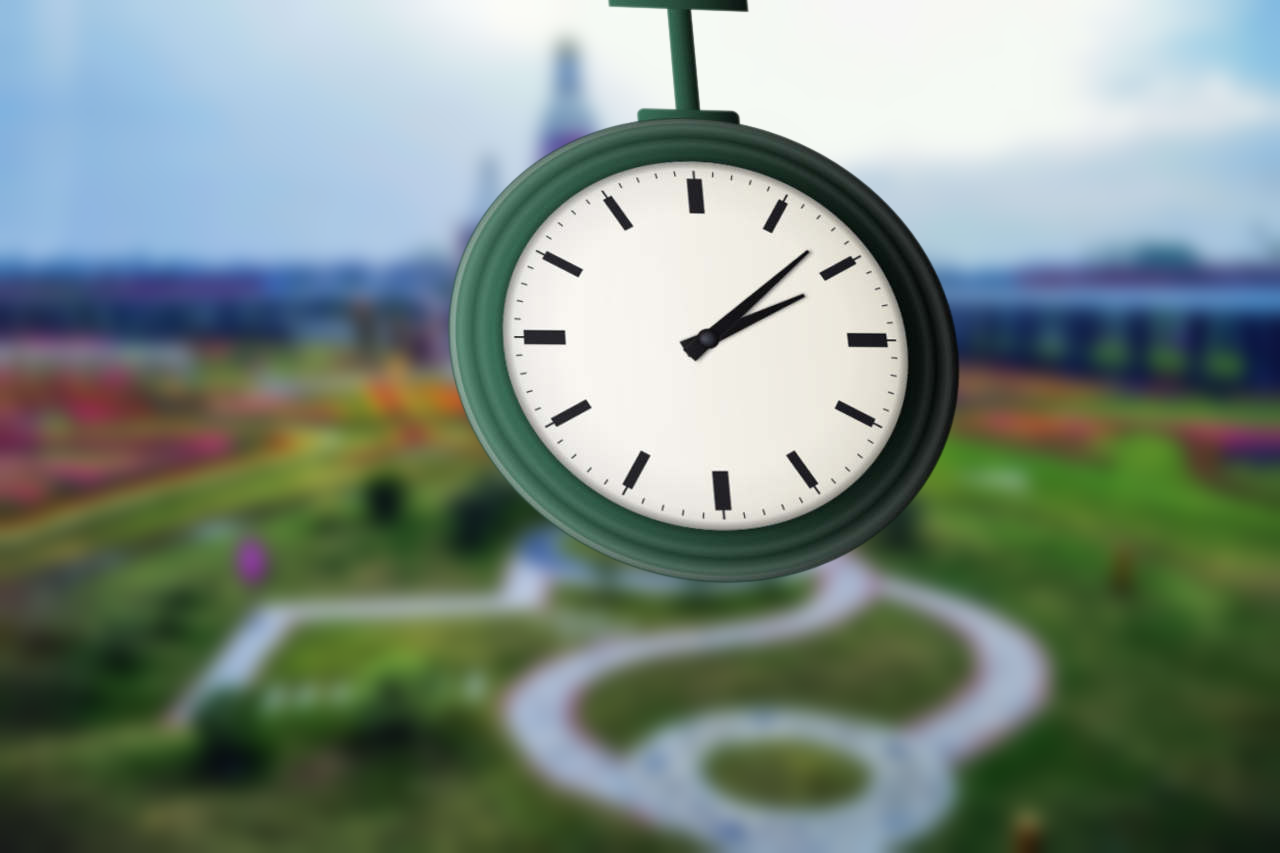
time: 2:08
